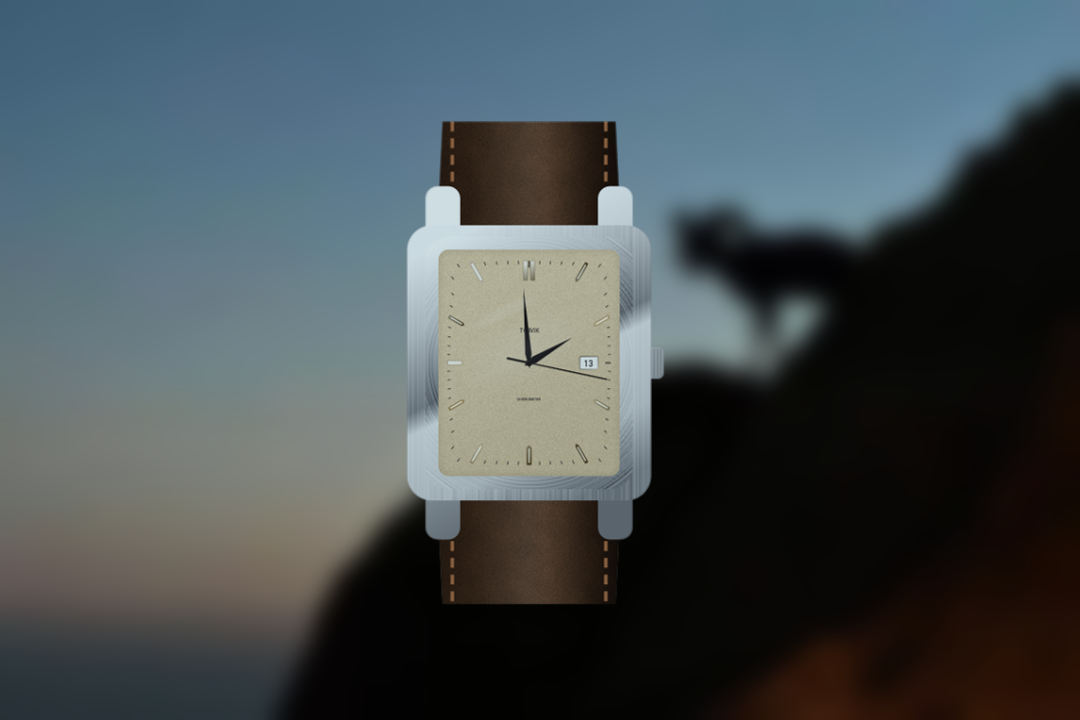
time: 1:59:17
